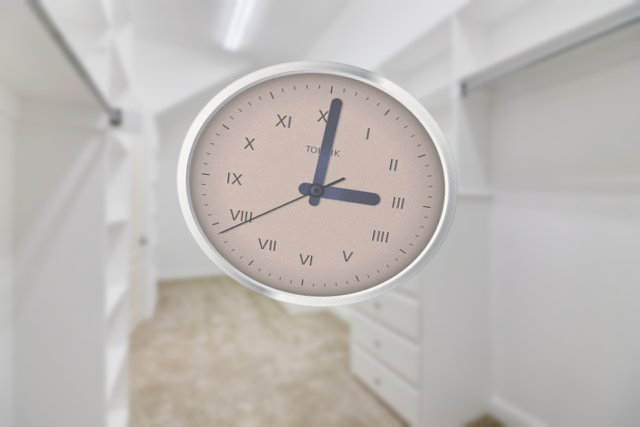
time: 3:00:39
